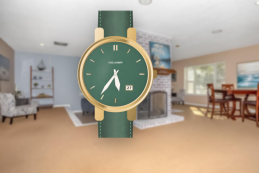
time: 5:36
